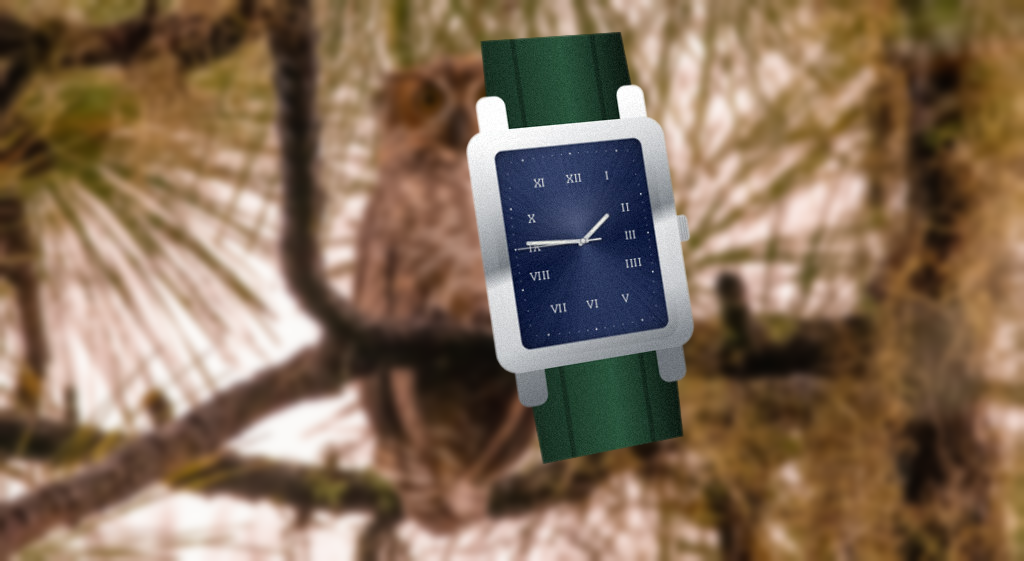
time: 1:45:45
